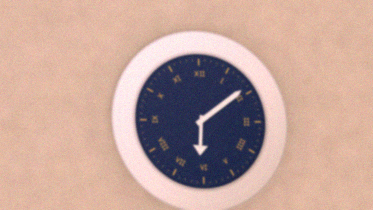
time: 6:09
